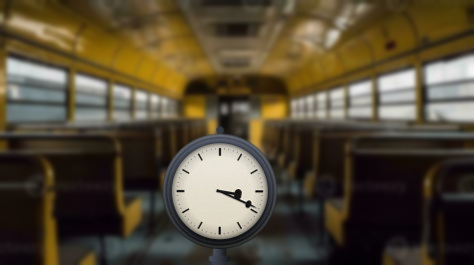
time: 3:19
